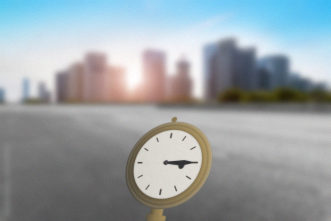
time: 3:15
